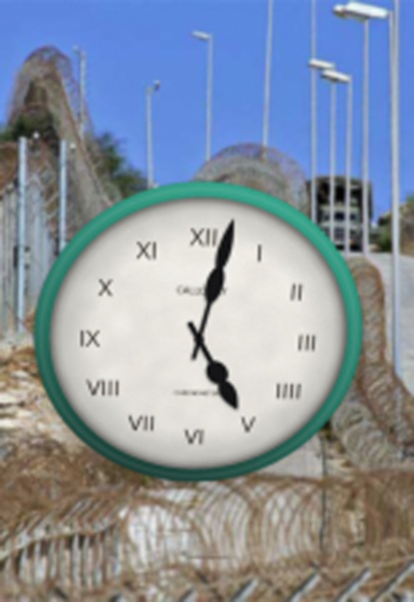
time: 5:02
